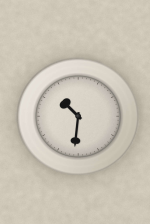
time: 10:31
